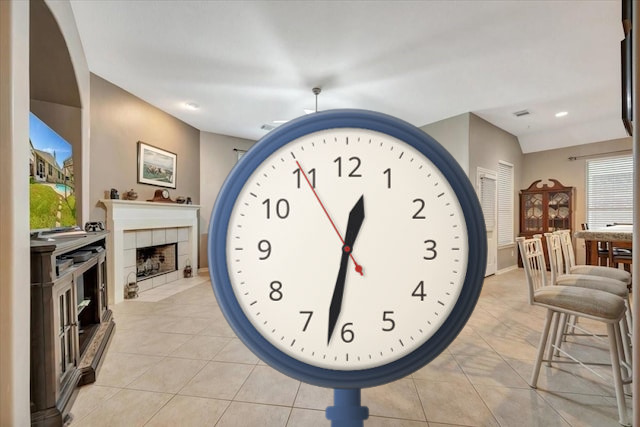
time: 12:31:55
